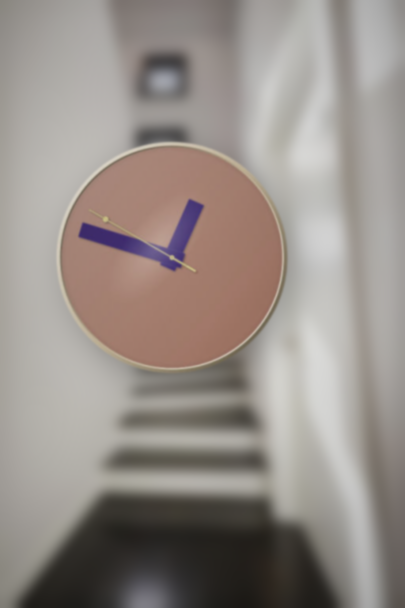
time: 12:47:50
